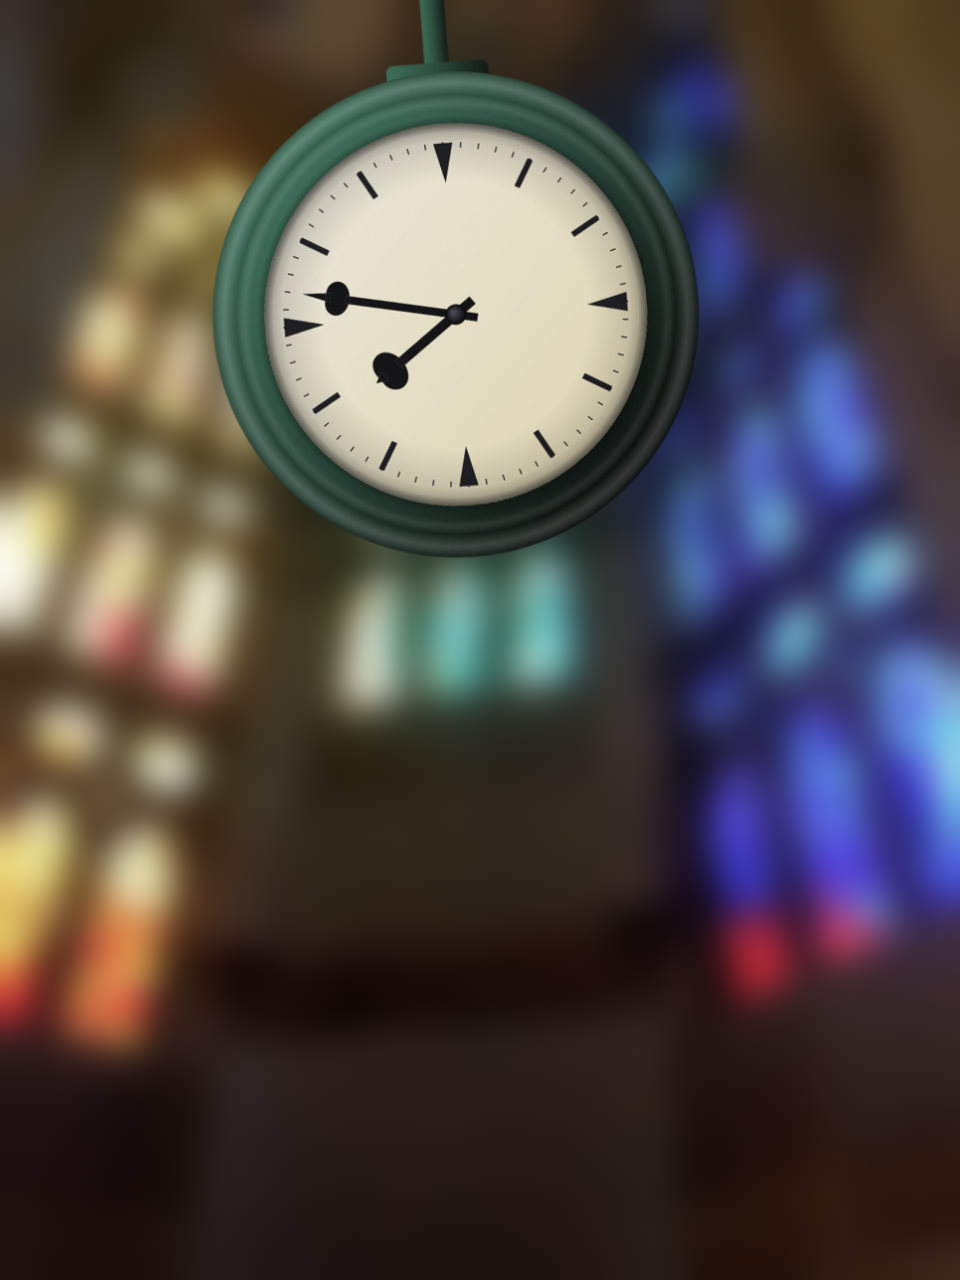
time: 7:47
